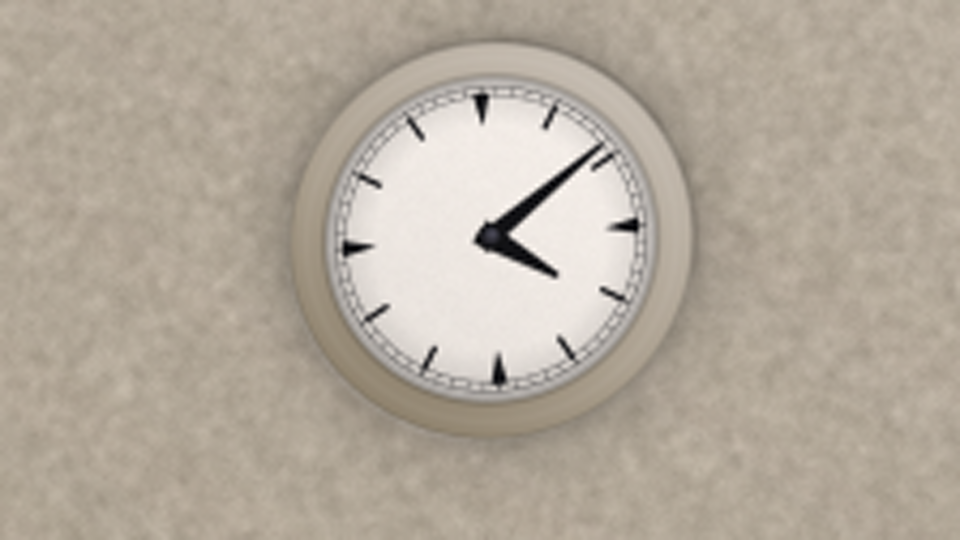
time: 4:09
